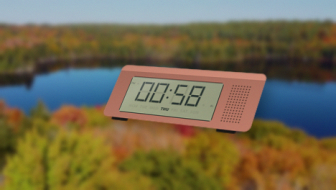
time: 0:58
